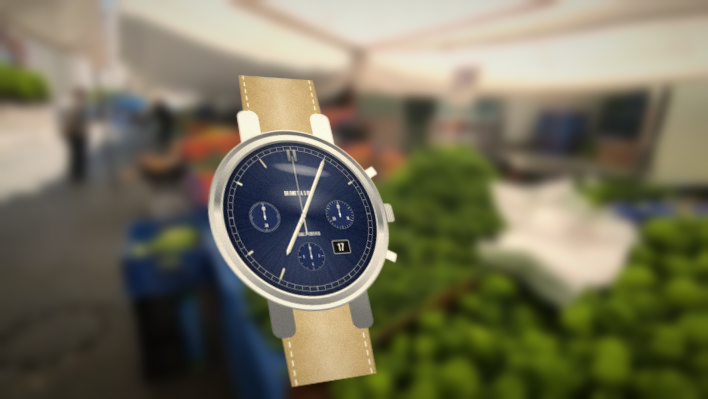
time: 7:05
